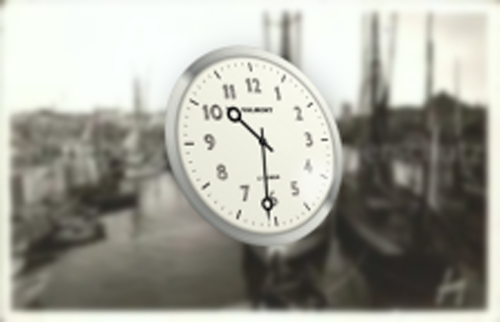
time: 10:31
